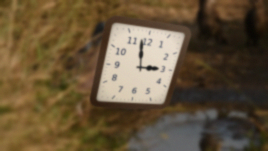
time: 2:58
